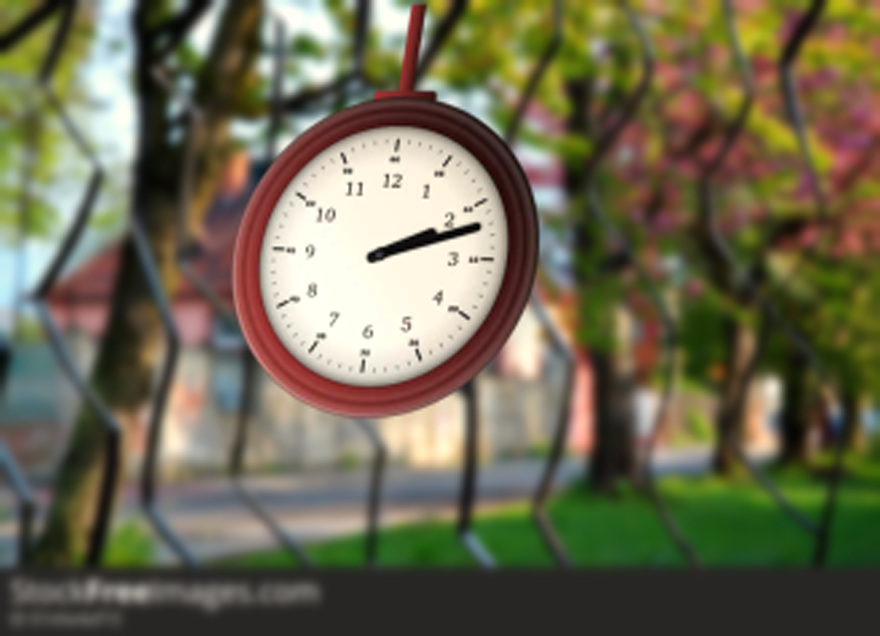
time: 2:12
